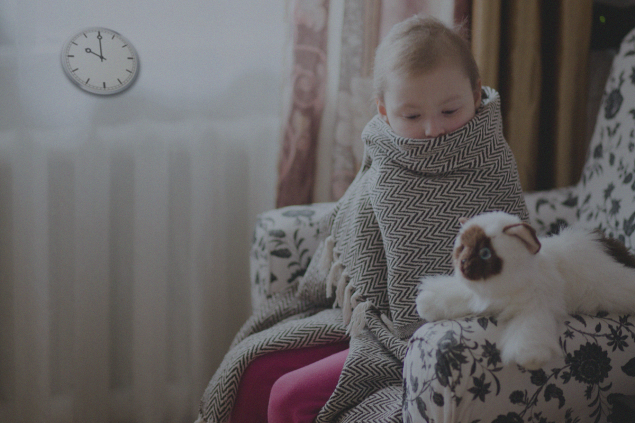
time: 10:00
